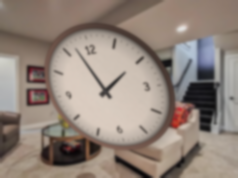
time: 1:57
